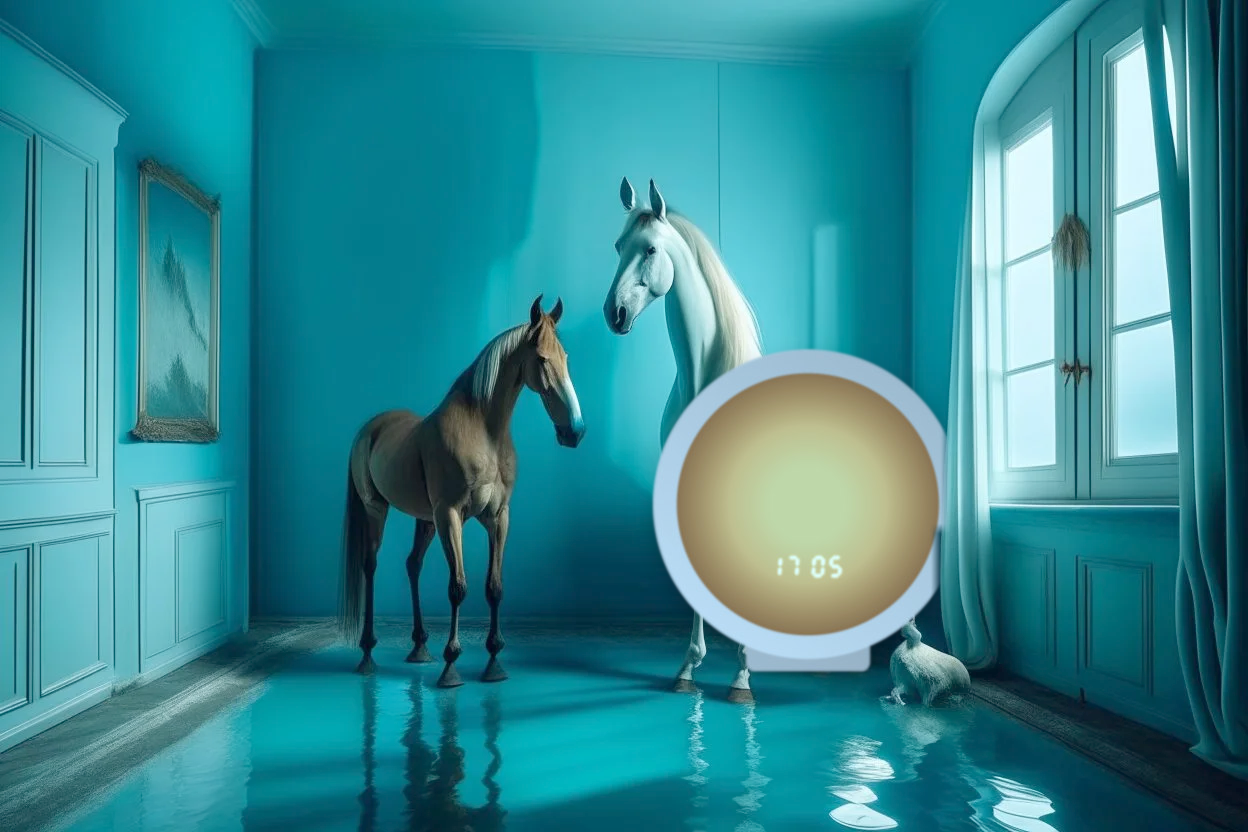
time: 17:05
